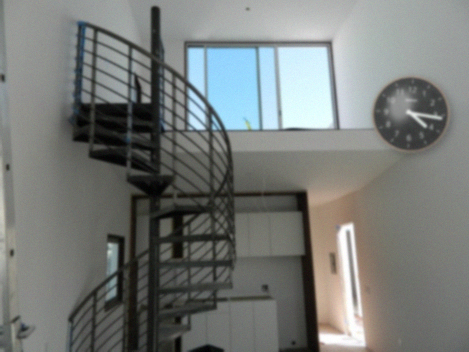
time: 4:16
